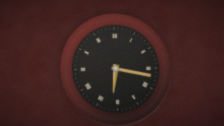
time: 6:17
